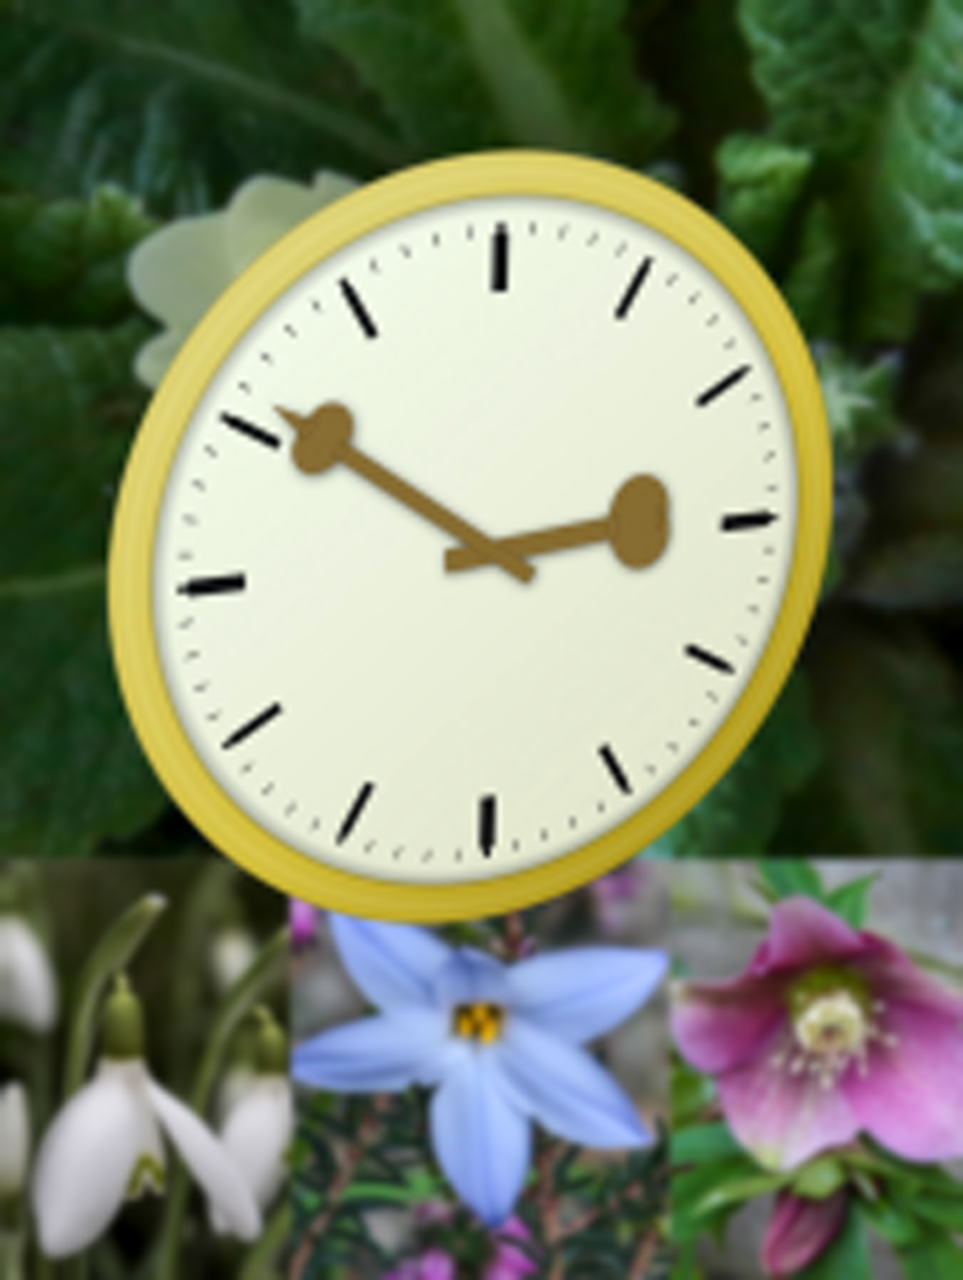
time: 2:51
